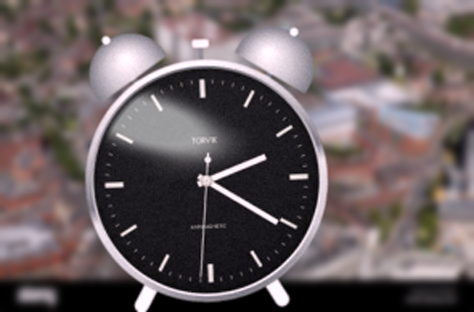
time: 2:20:31
